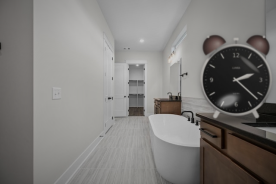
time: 2:22
